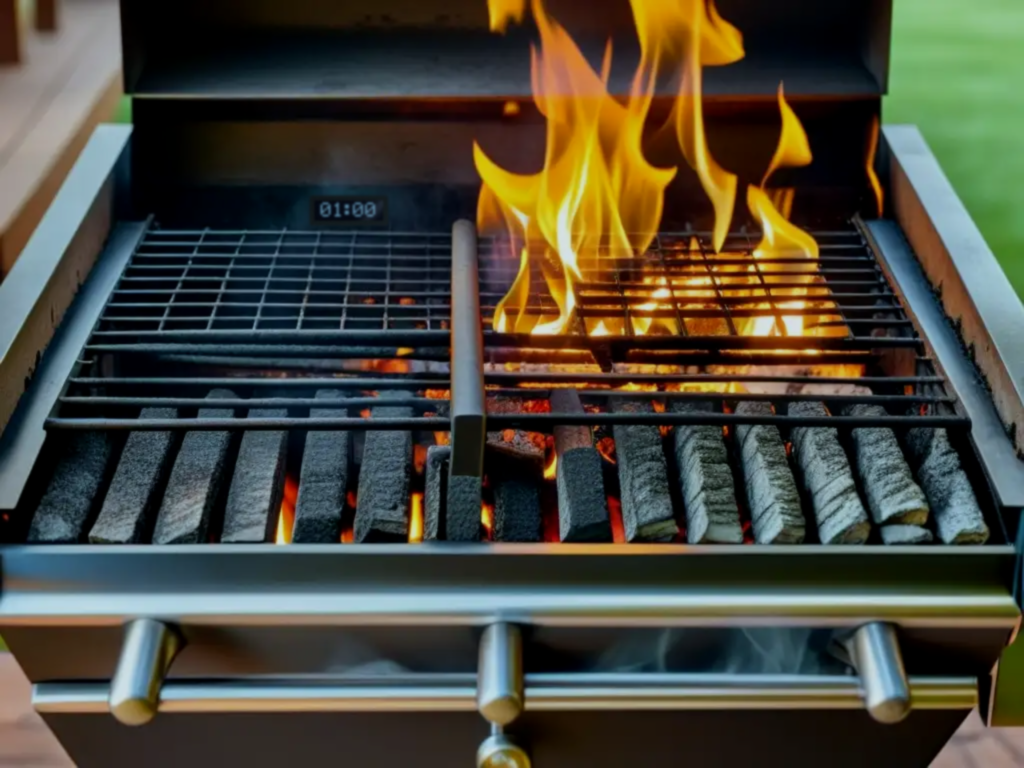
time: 1:00
